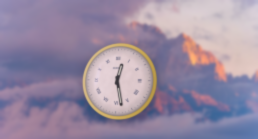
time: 12:28
